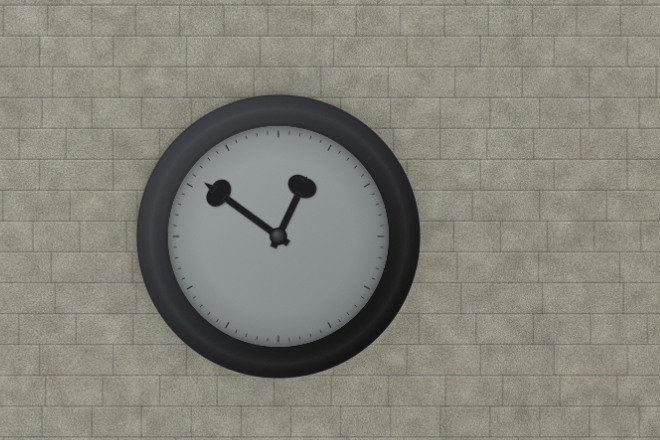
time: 12:51
